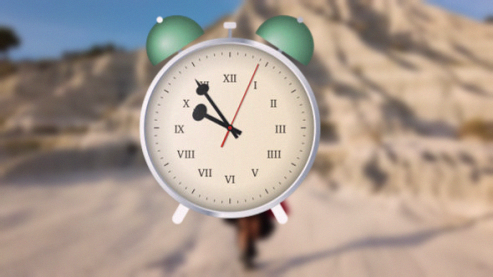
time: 9:54:04
